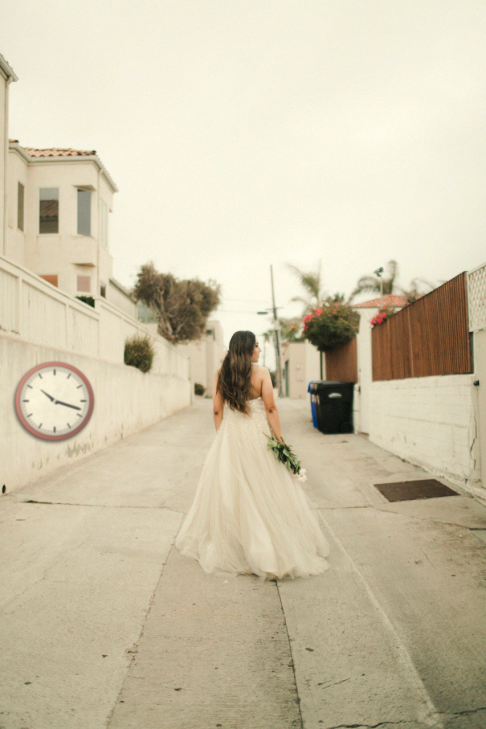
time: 10:18
